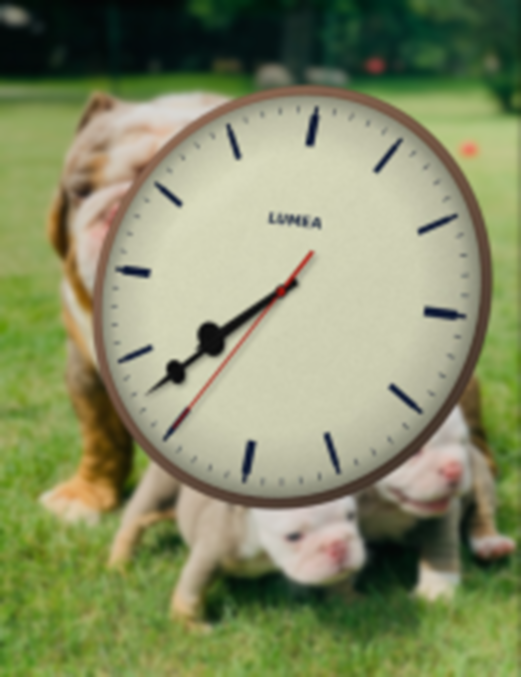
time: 7:37:35
